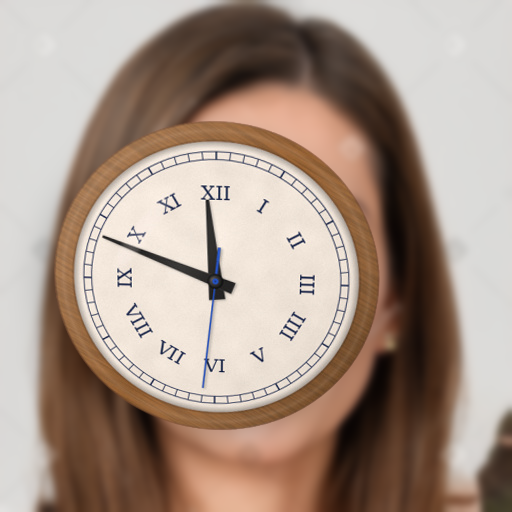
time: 11:48:31
